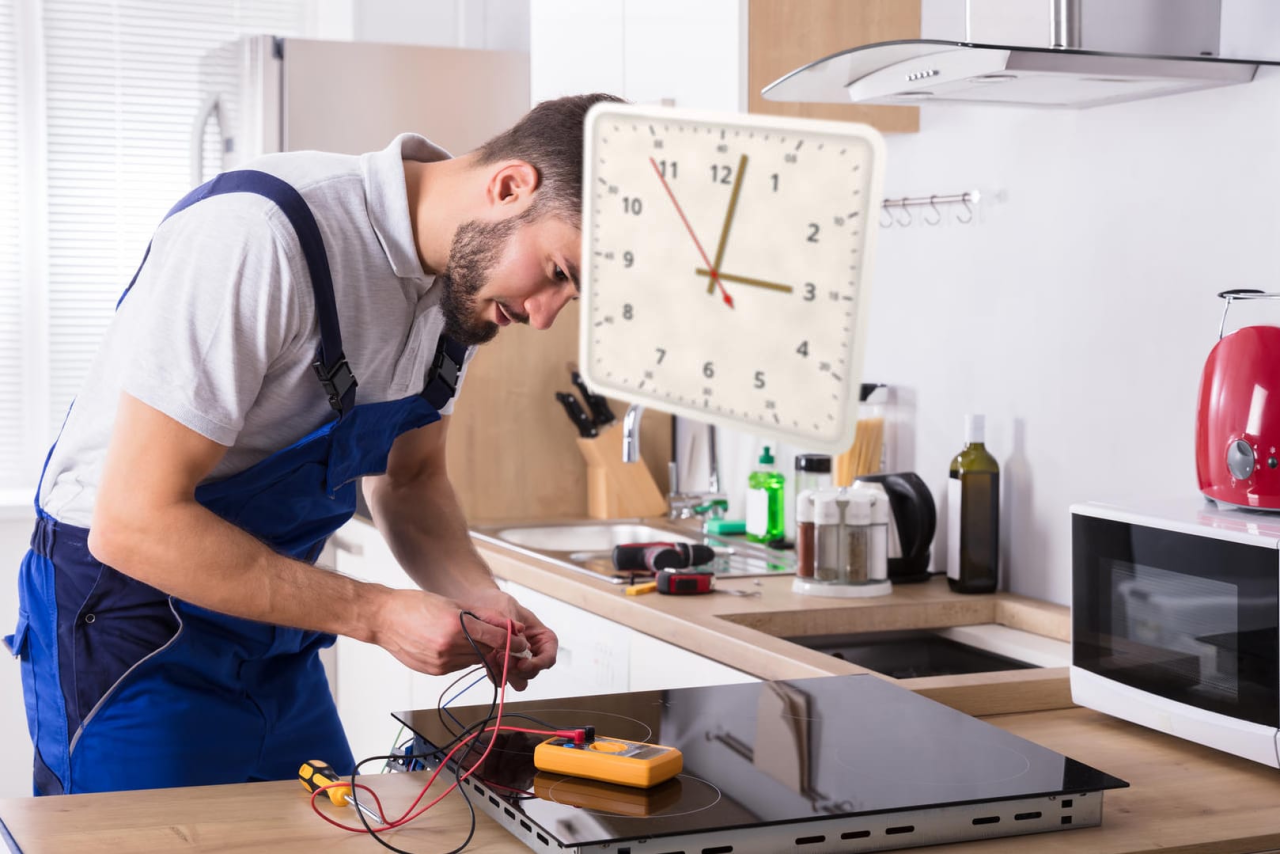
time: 3:01:54
